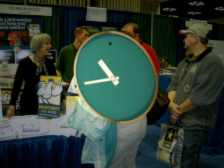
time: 10:43
